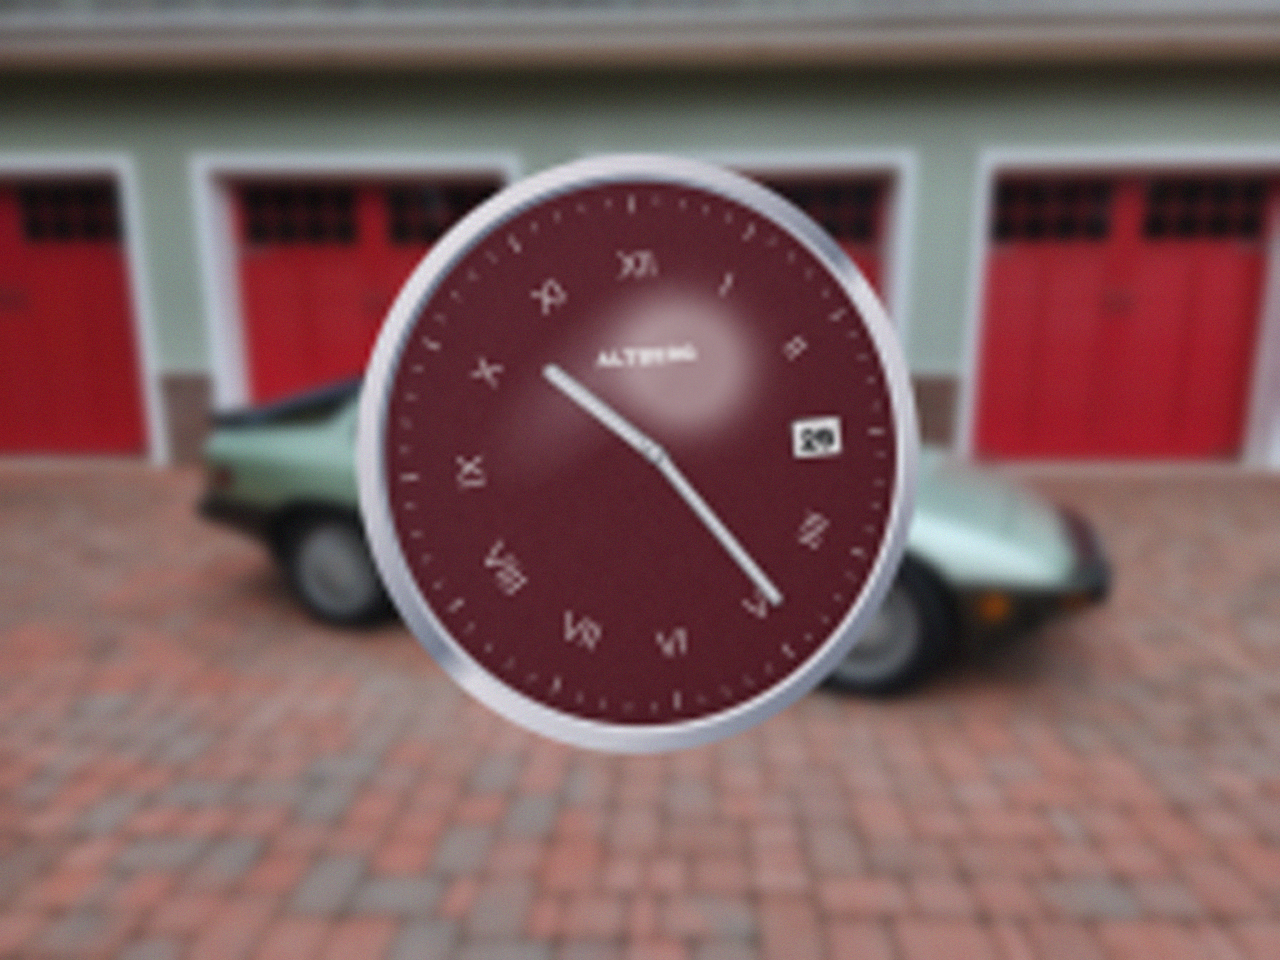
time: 10:24
